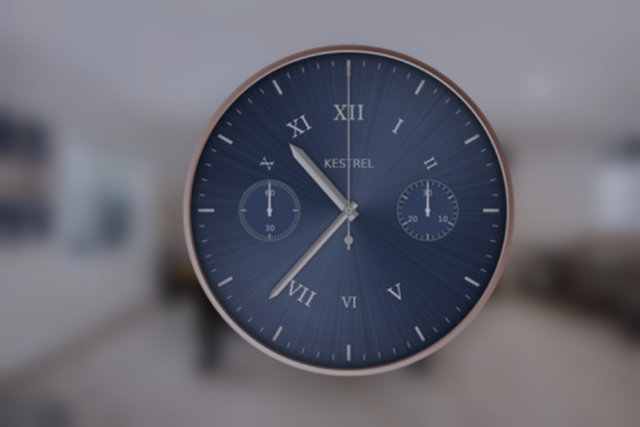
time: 10:37
